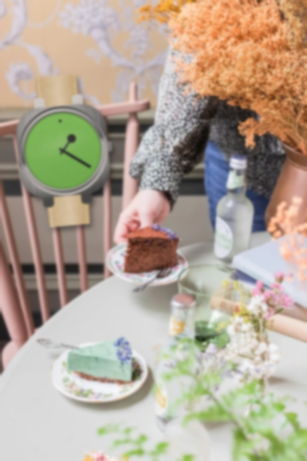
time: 1:21
